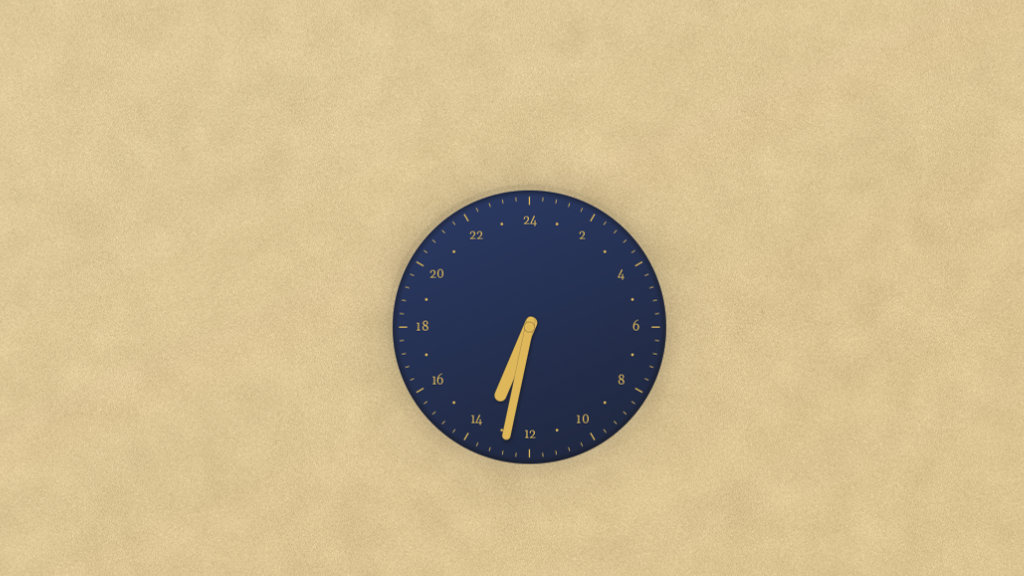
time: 13:32
